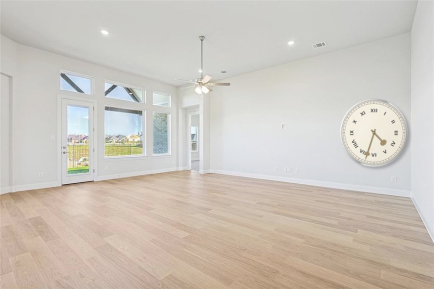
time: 4:33
